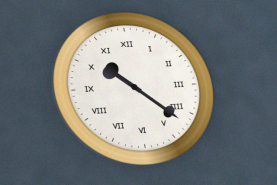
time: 10:22
